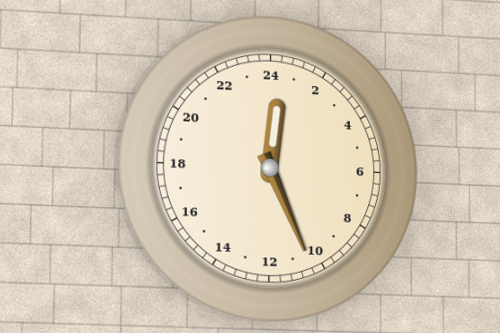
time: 0:26
